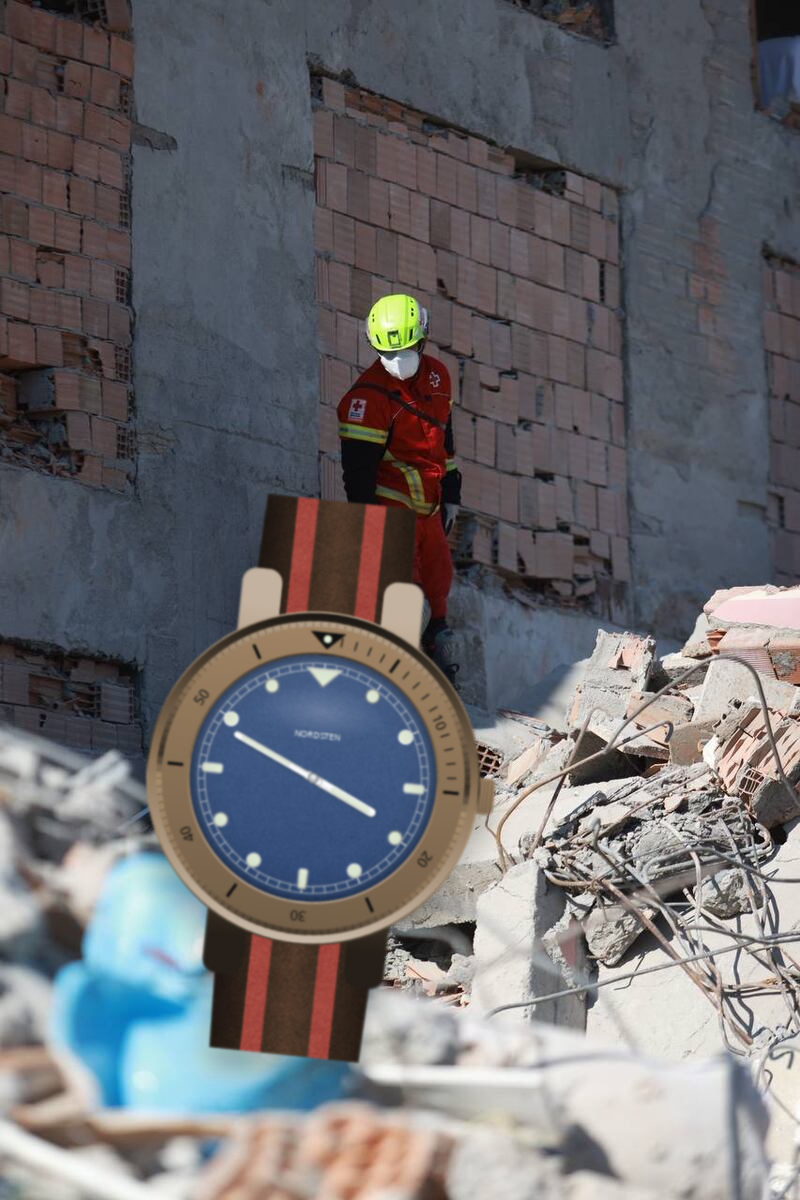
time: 3:49
